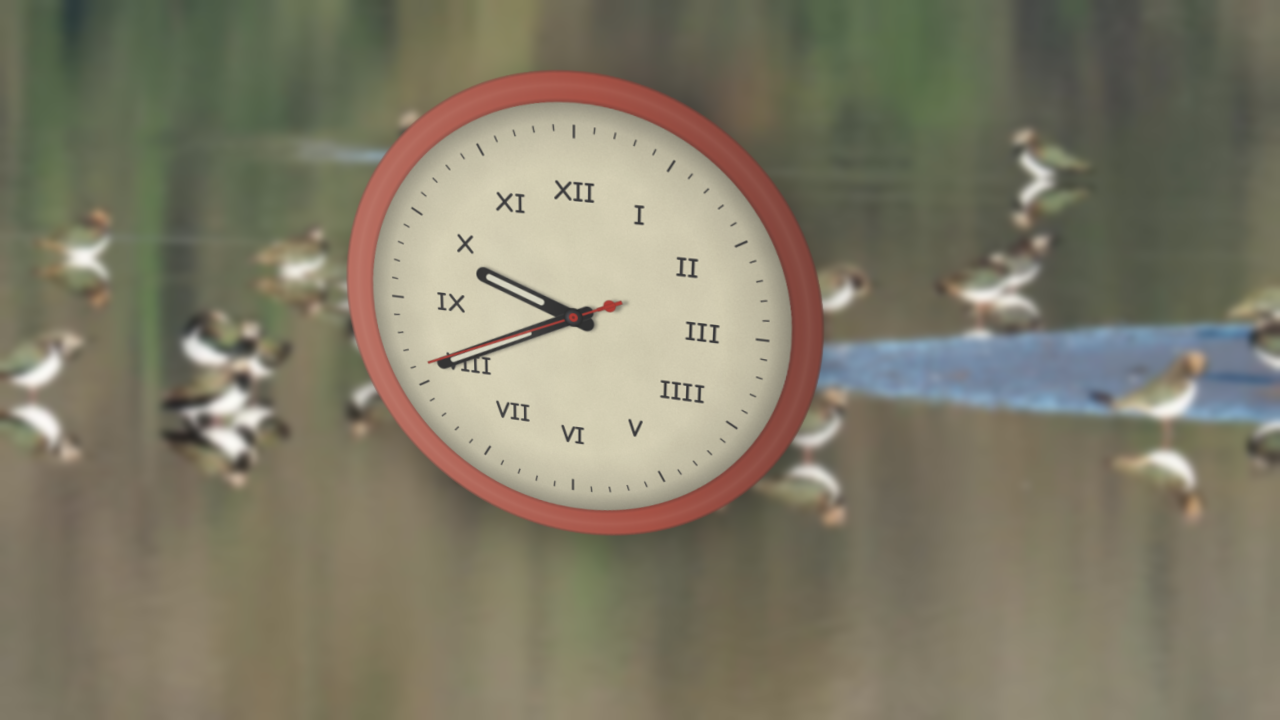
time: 9:40:41
